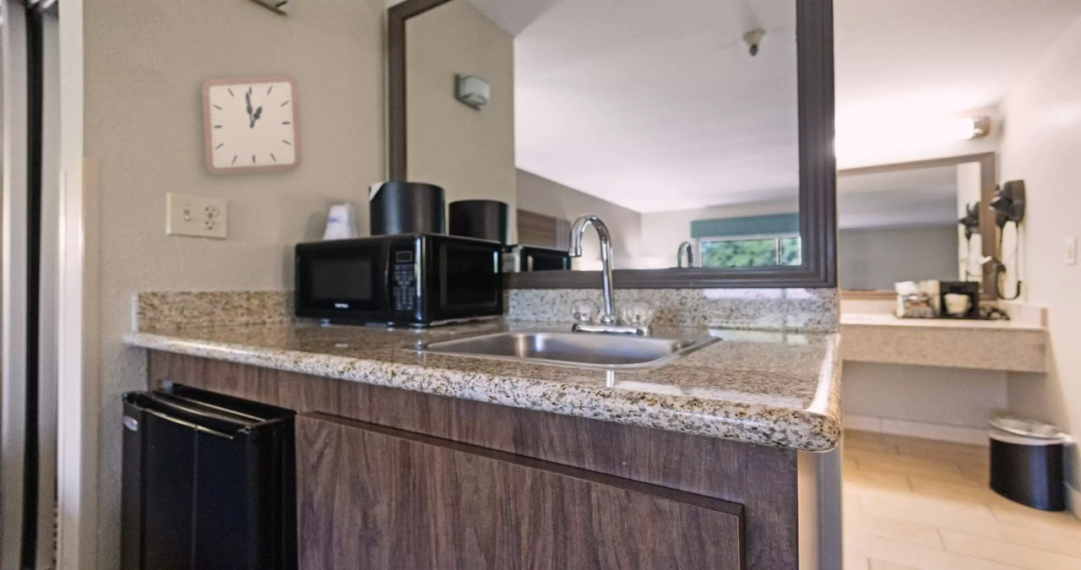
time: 12:59
